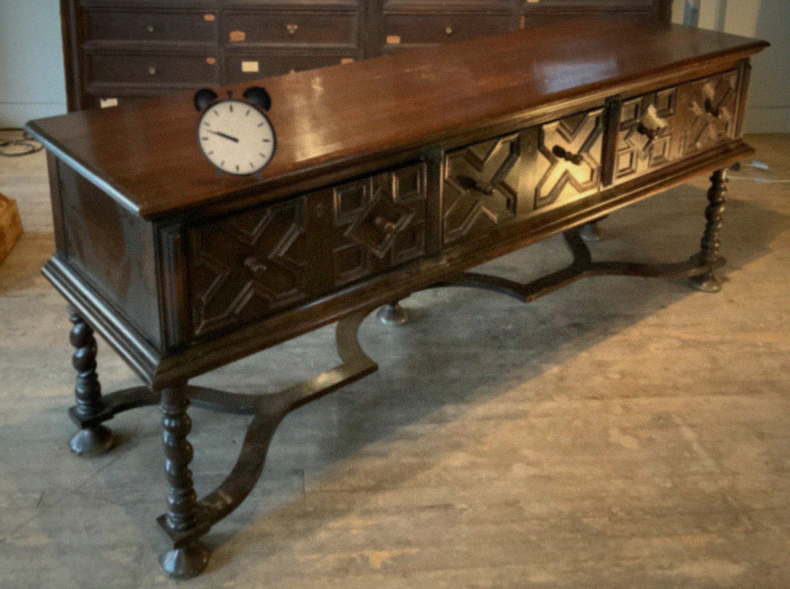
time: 9:48
